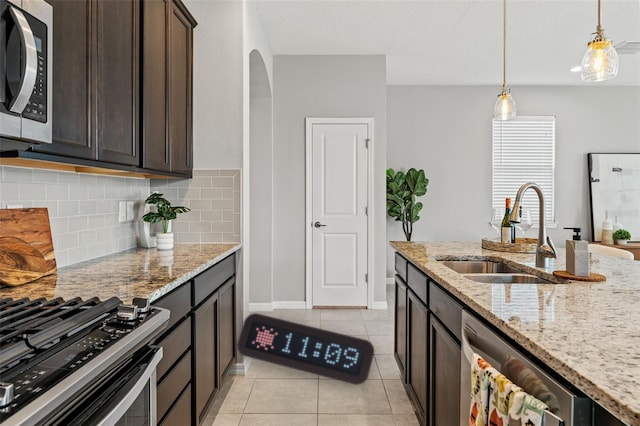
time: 11:09
